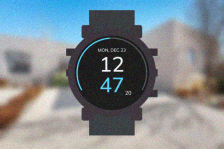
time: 12:47
